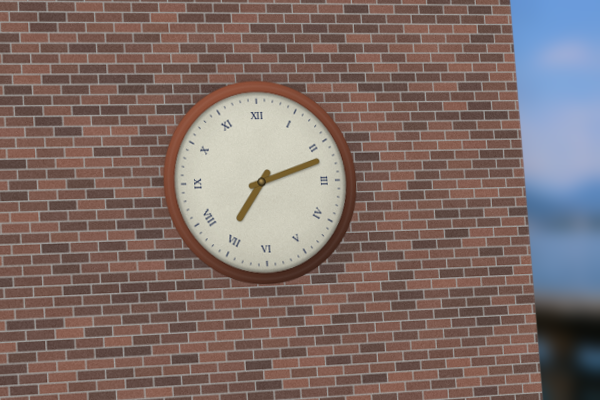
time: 7:12
